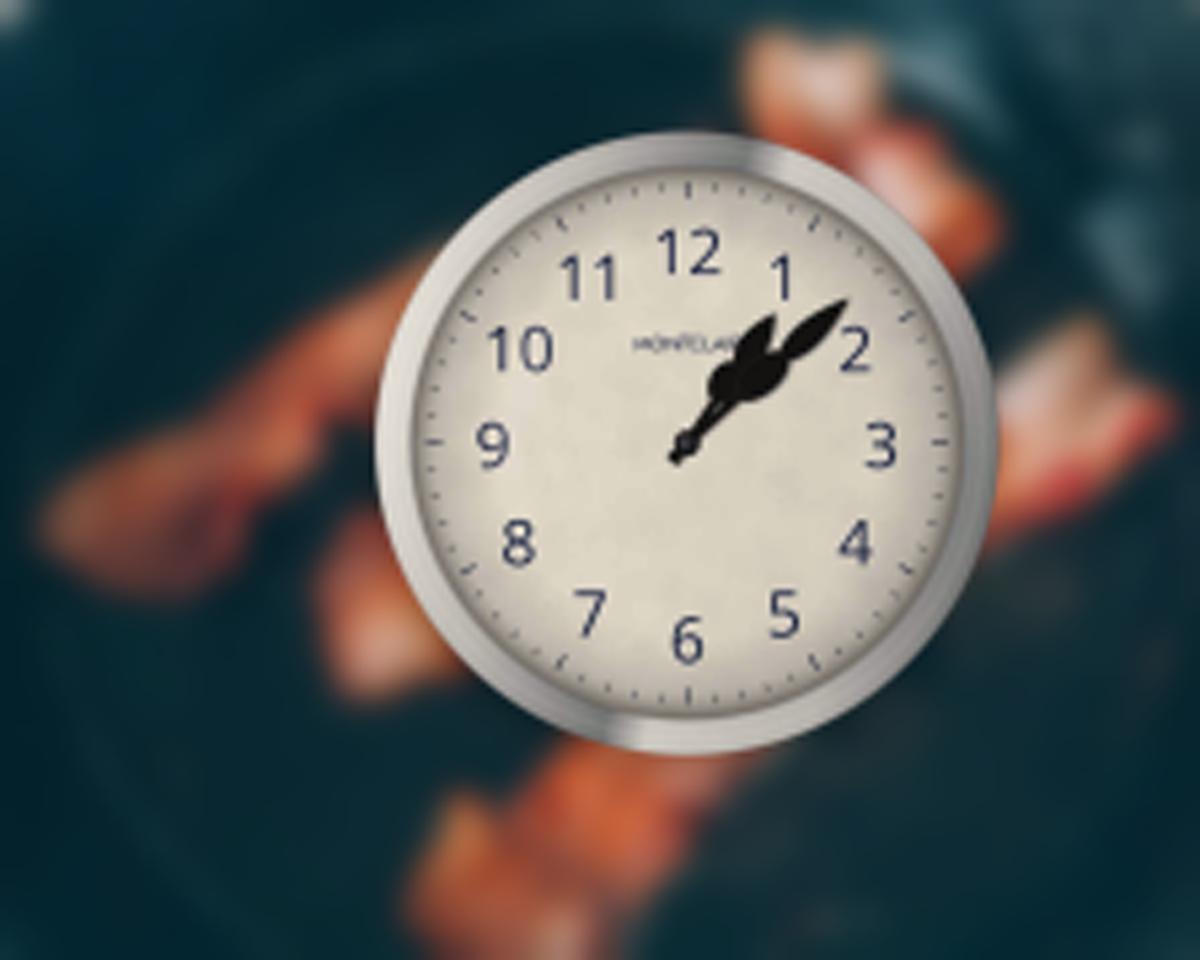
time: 1:08
